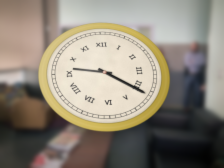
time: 9:21
